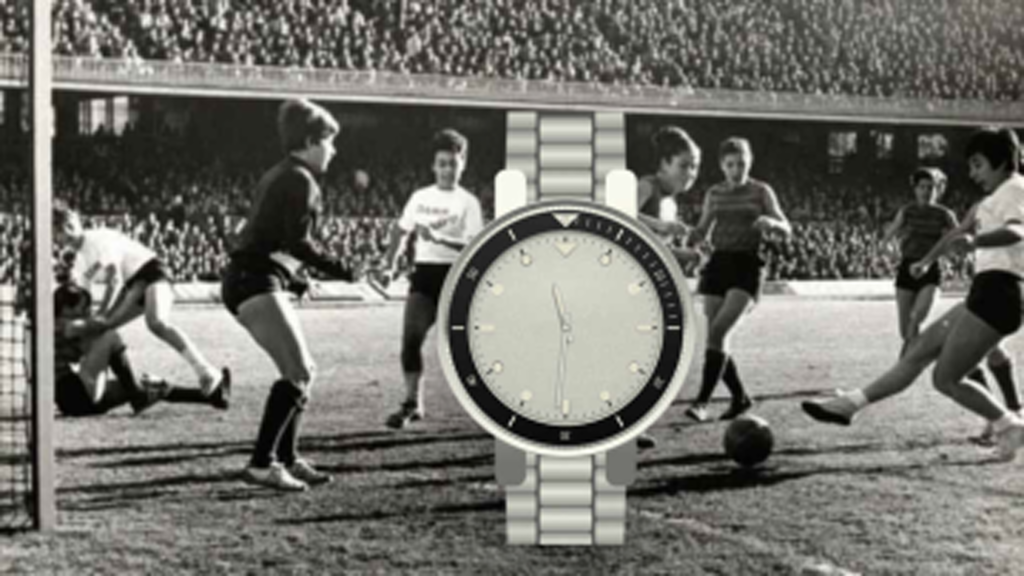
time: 11:31
